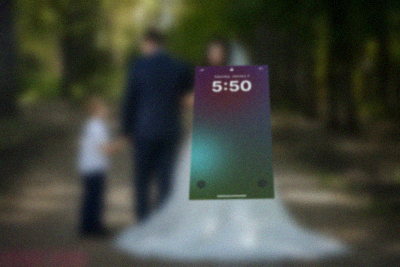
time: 5:50
